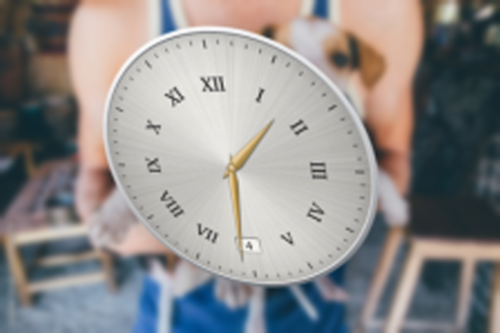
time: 1:31
